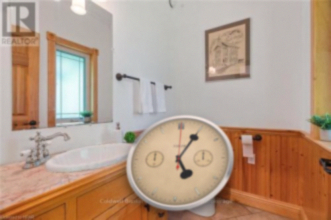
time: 5:05
